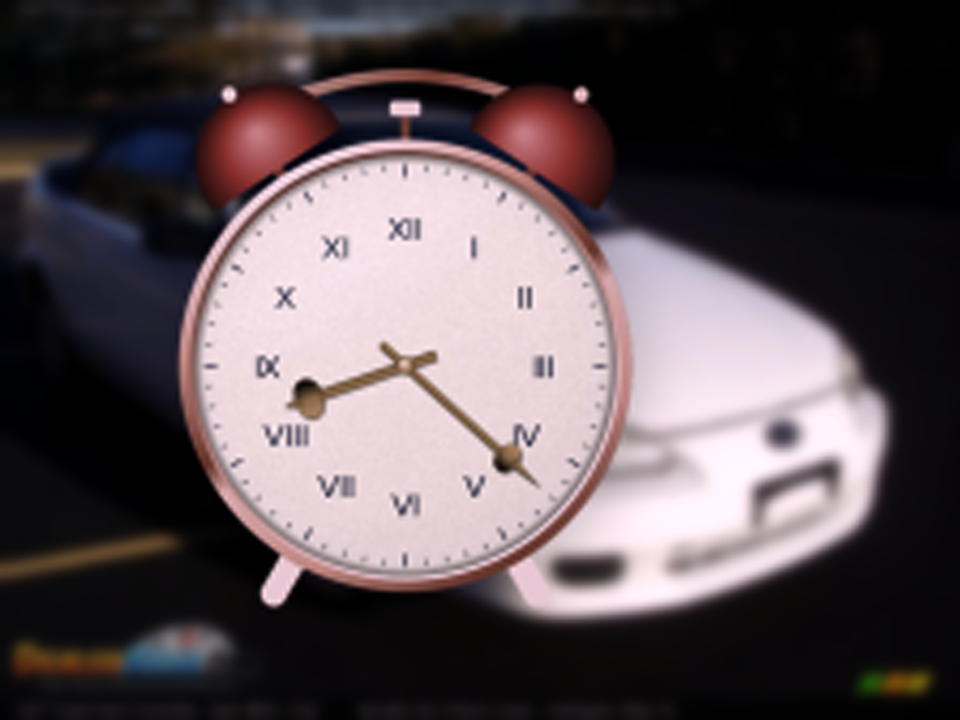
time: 8:22
